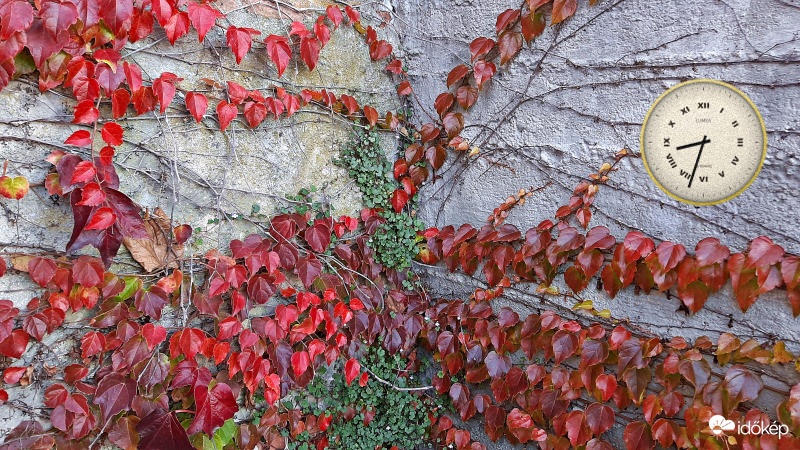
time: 8:33
